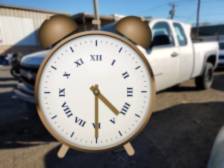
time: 4:30
